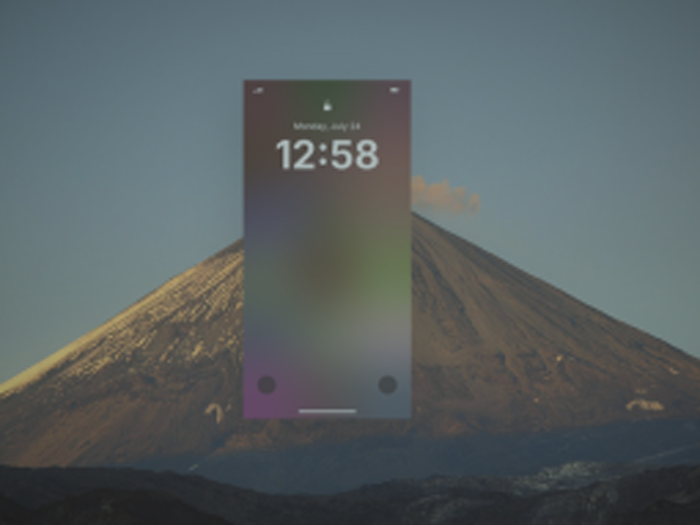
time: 12:58
